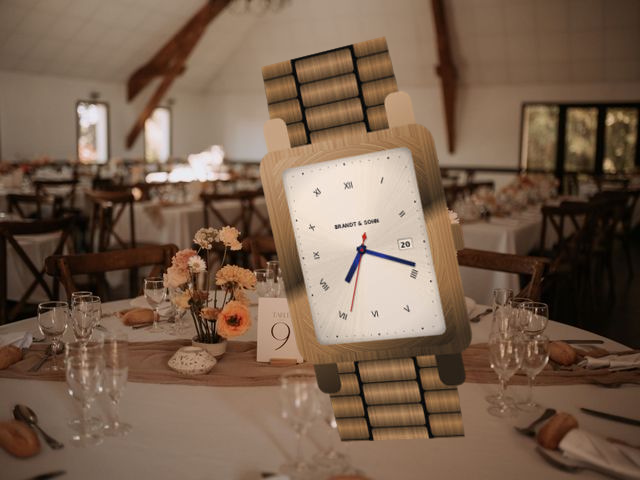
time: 7:18:34
